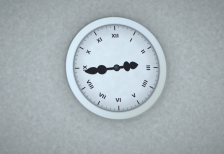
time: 2:44
